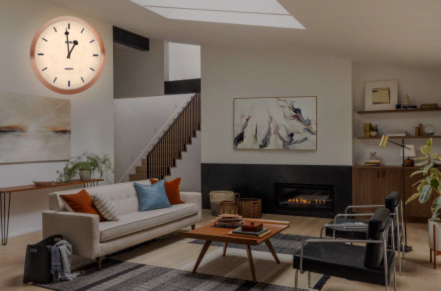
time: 12:59
